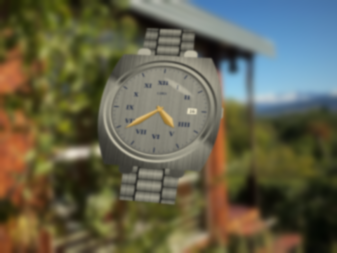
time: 4:39
